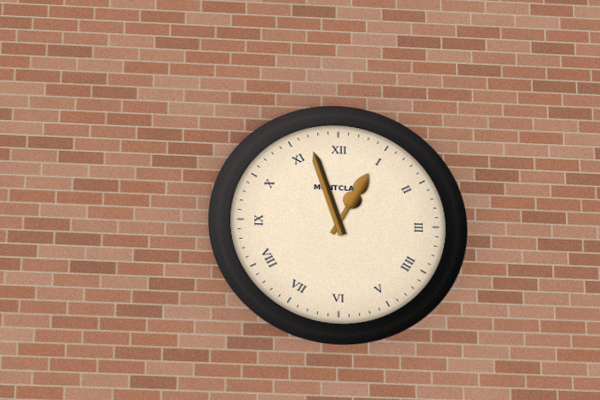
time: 12:57
